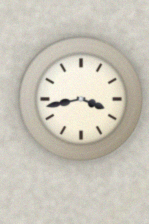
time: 3:43
